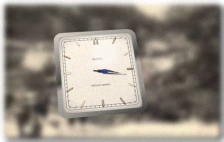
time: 3:17
